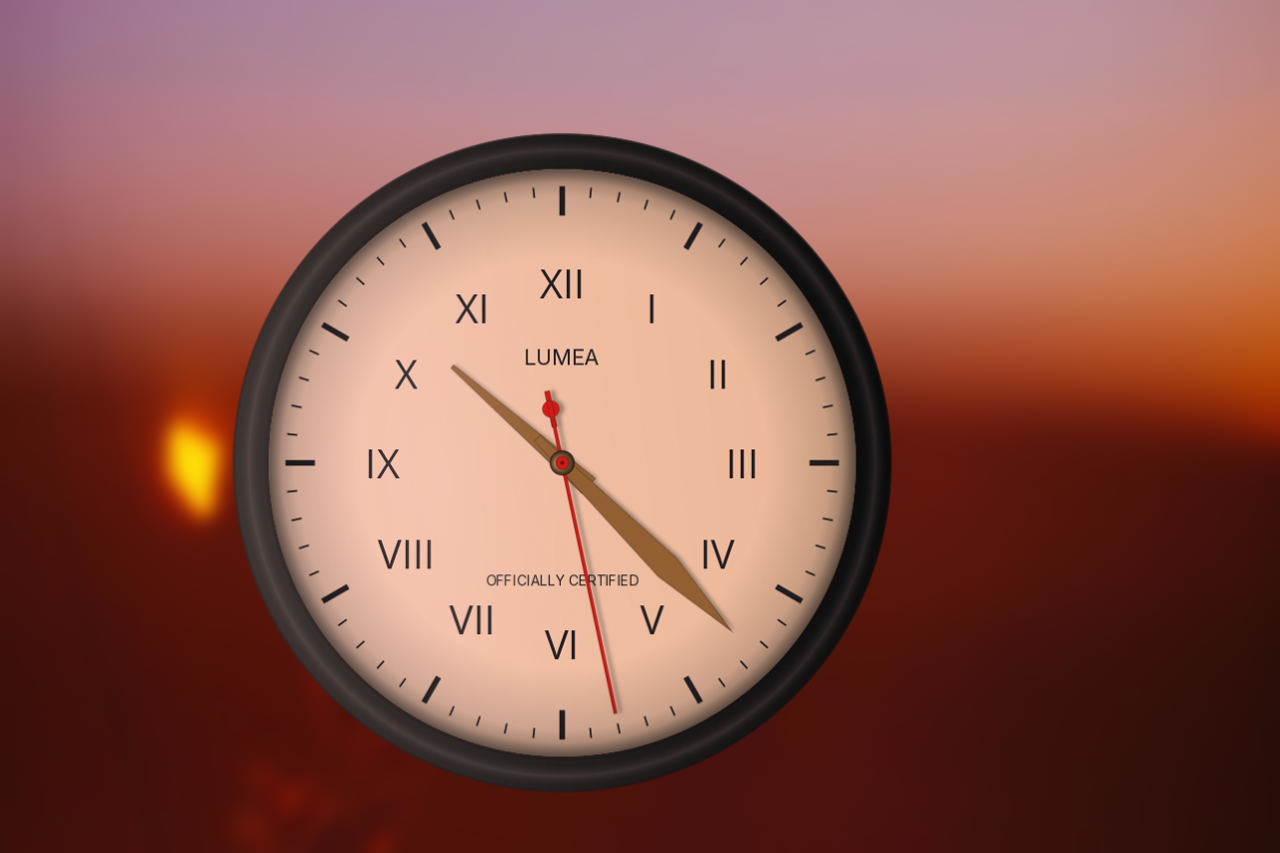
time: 10:22:28
